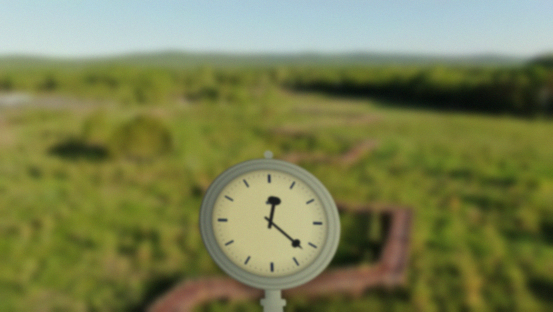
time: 12:22
